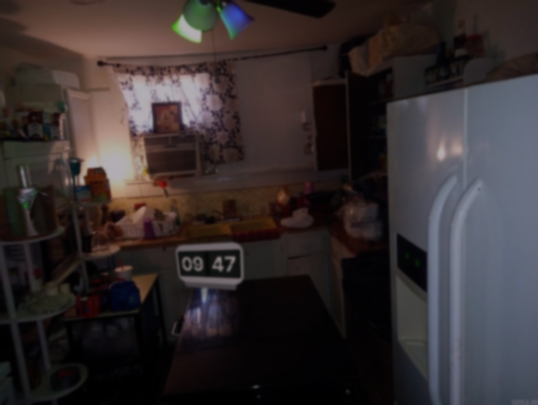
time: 9:47
